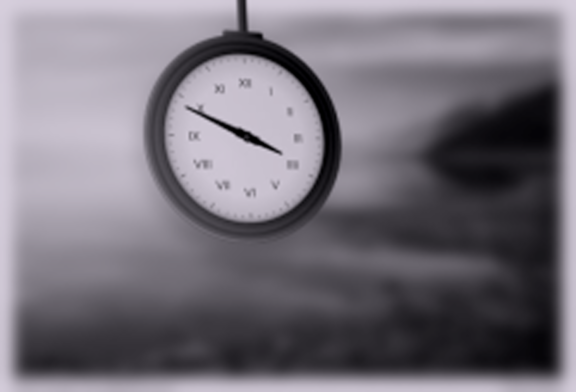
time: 3:49
